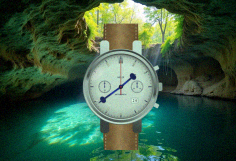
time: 1:39
